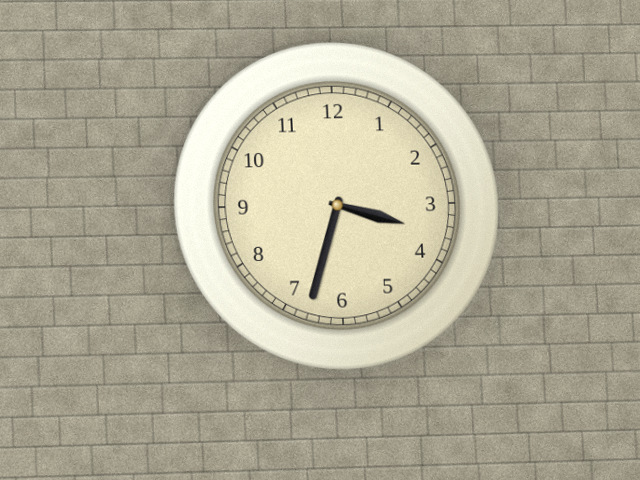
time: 3:33
